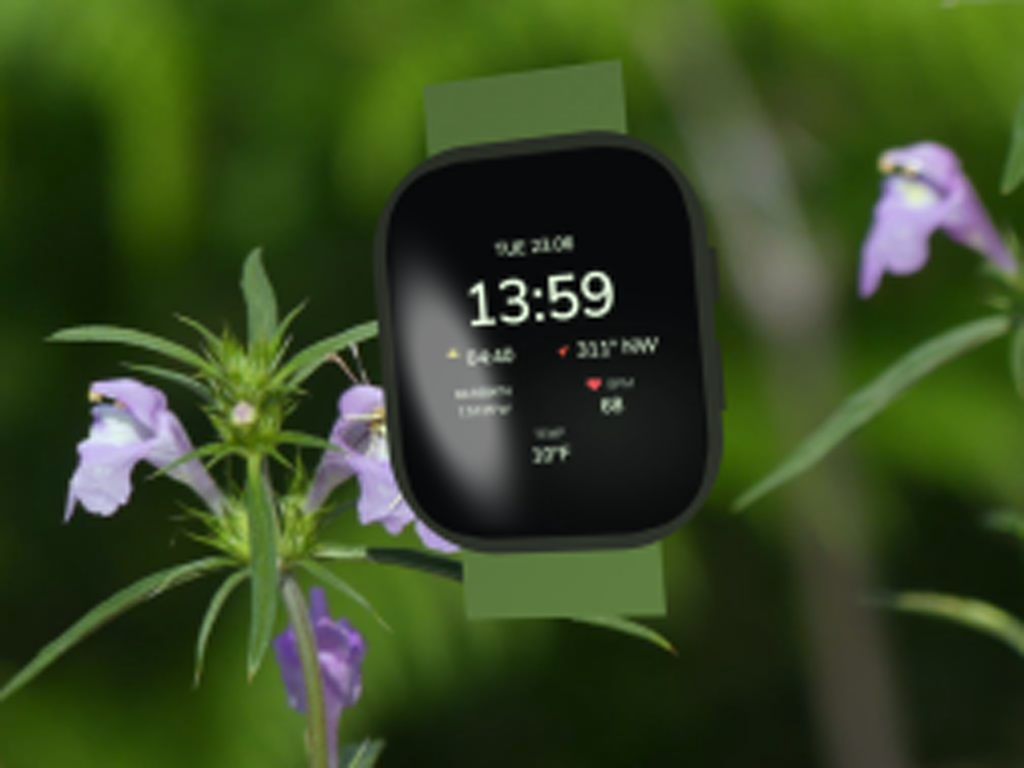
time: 13:59
